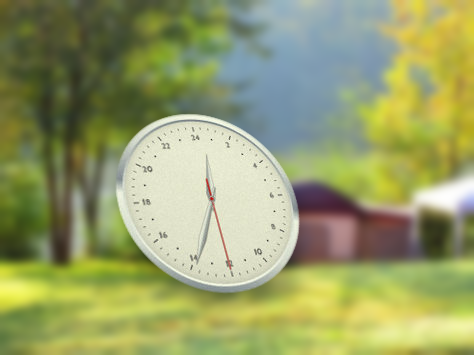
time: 0:34:30
